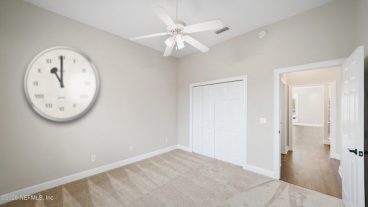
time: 11:00
